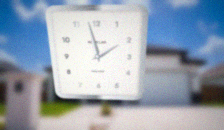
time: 1:58
